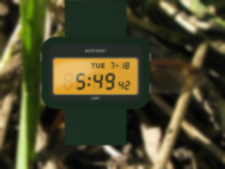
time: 5:49
